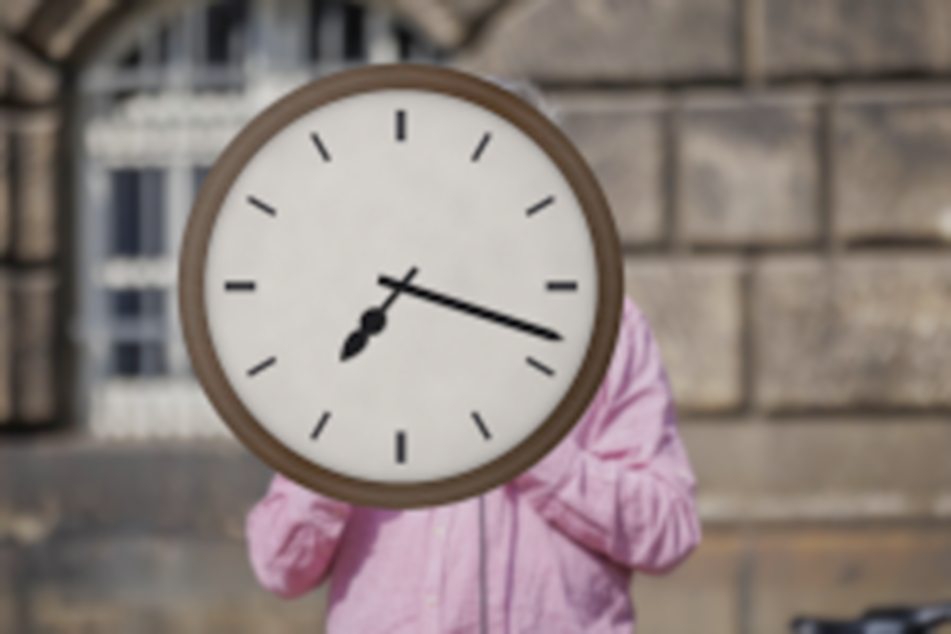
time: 7:18
